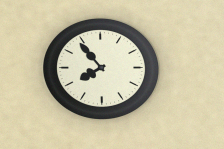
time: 7:54
